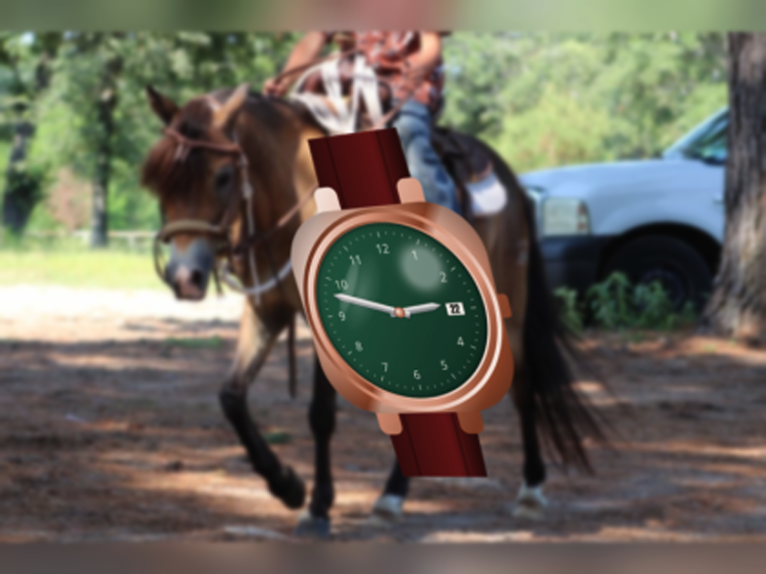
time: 2:48
